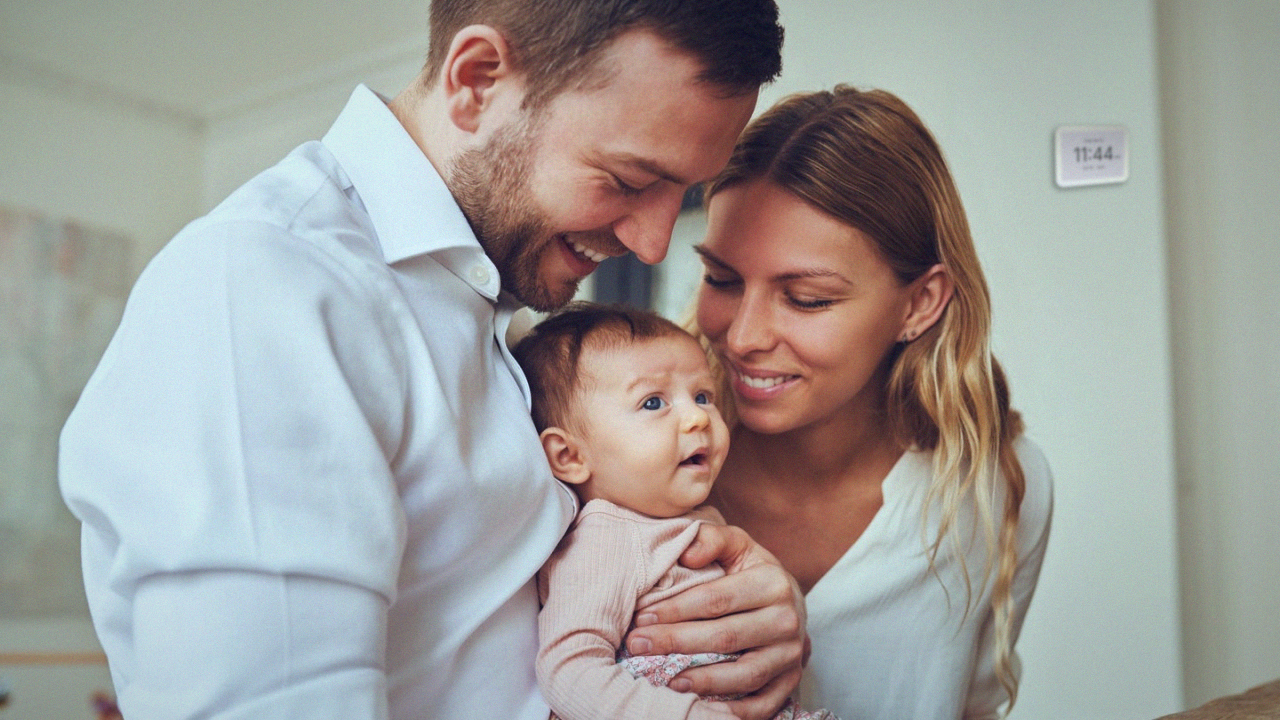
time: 11:44
